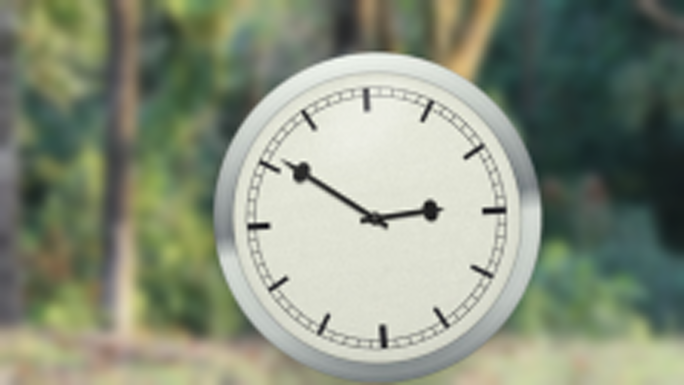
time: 2:51
